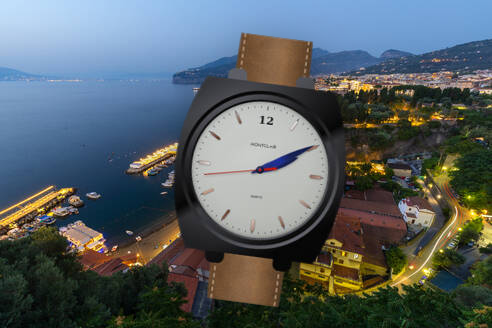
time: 2:09:43
